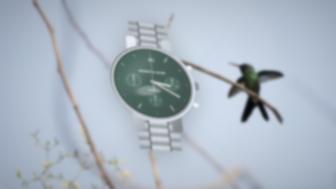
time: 3:20
